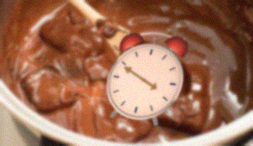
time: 3:49
